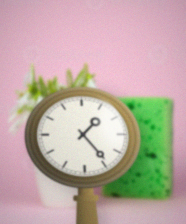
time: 1:24
